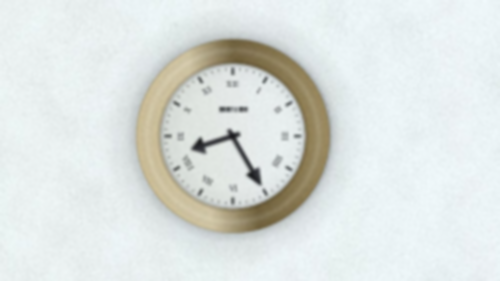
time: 8:25
